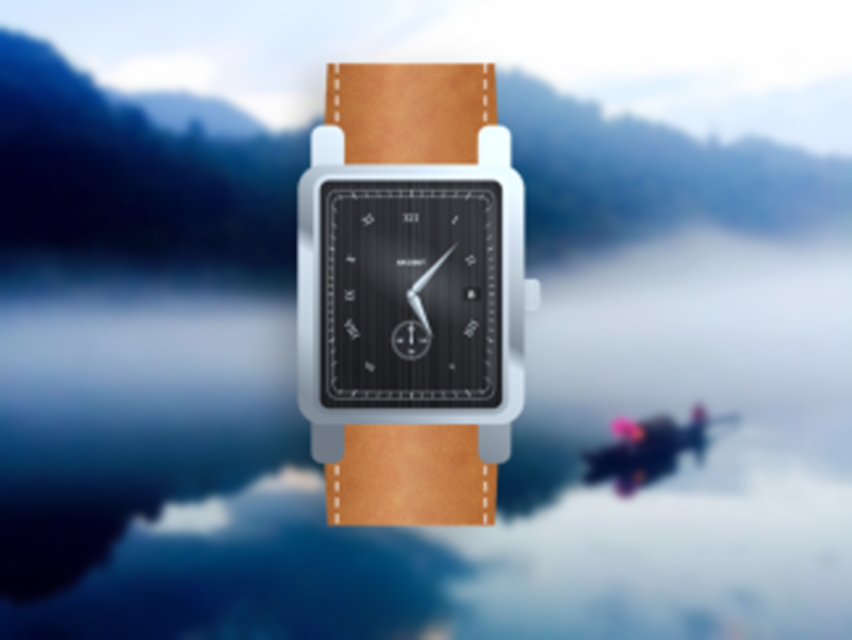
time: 5:07
